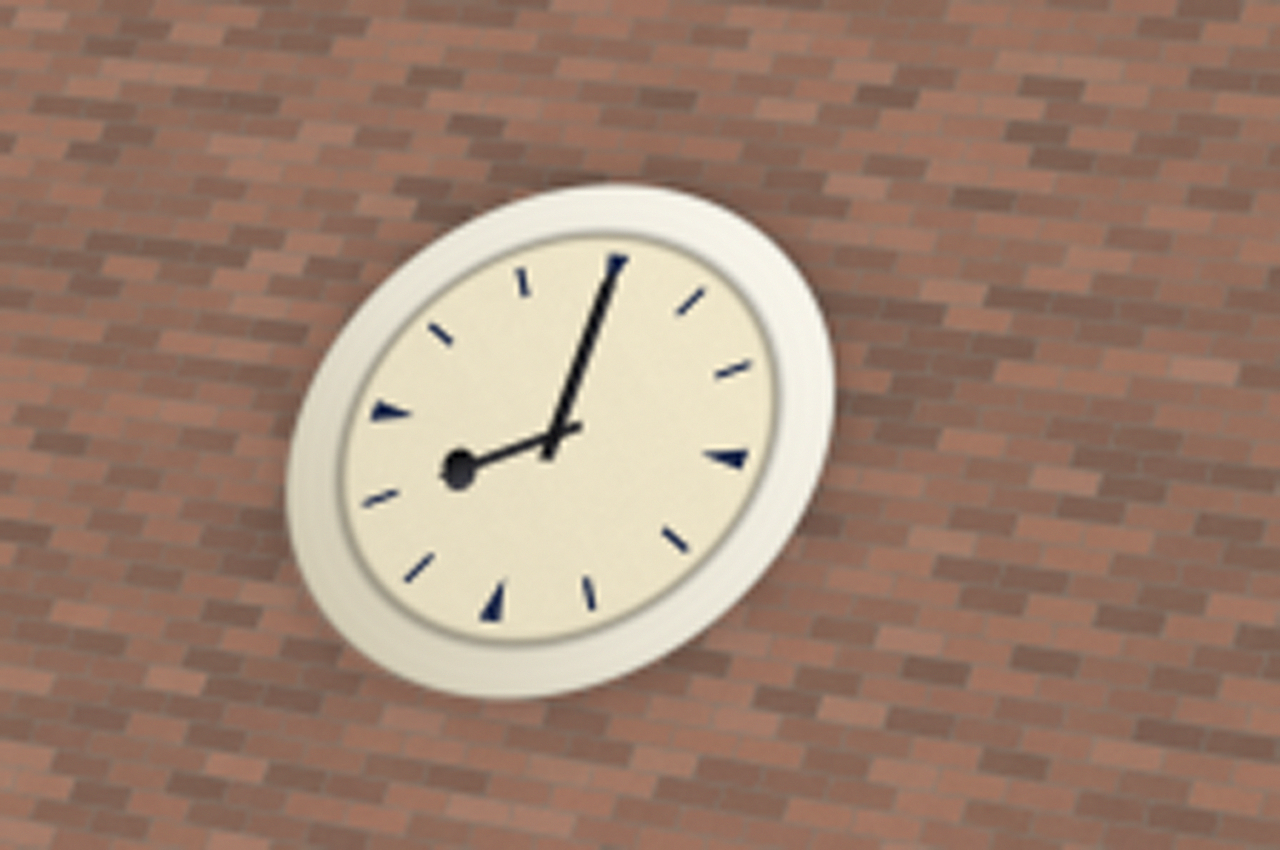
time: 8:00
